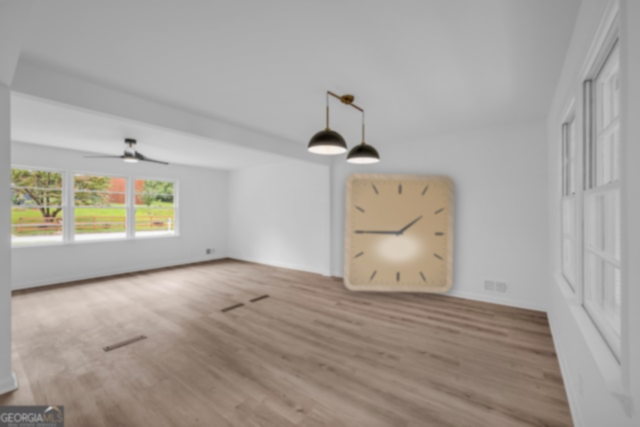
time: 1:45
